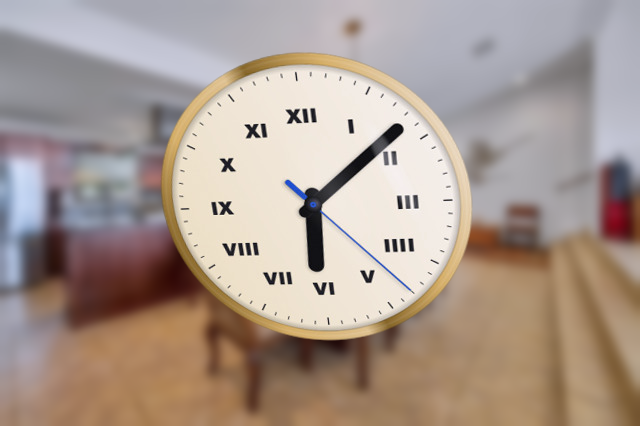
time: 6:08:23
